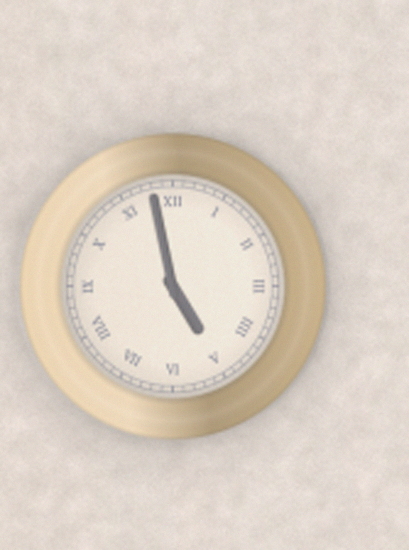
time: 4:58
